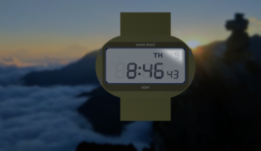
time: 8:46:43
